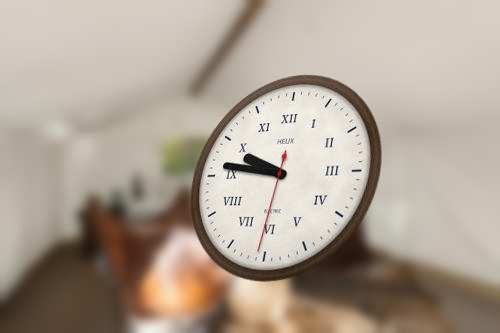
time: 9:46:31
